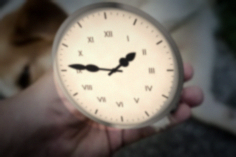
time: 1:46
